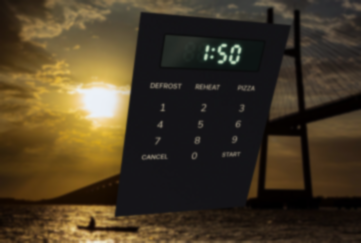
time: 1:50
